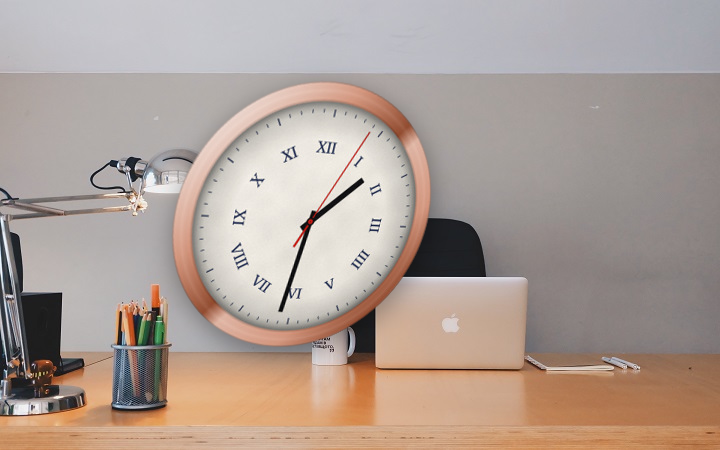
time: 1:31:04
